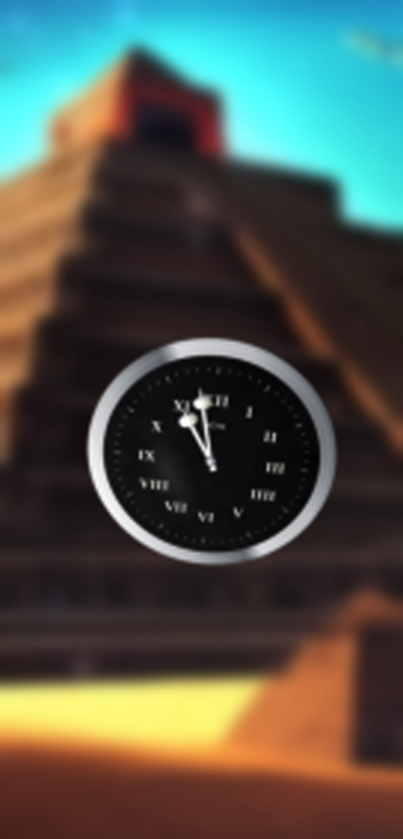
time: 10:58
